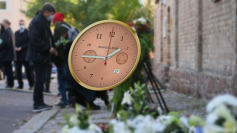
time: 1:45
